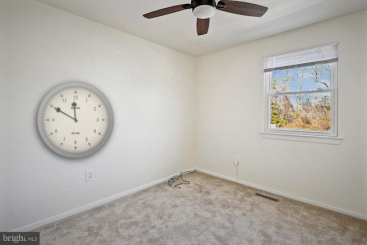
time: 11:50
